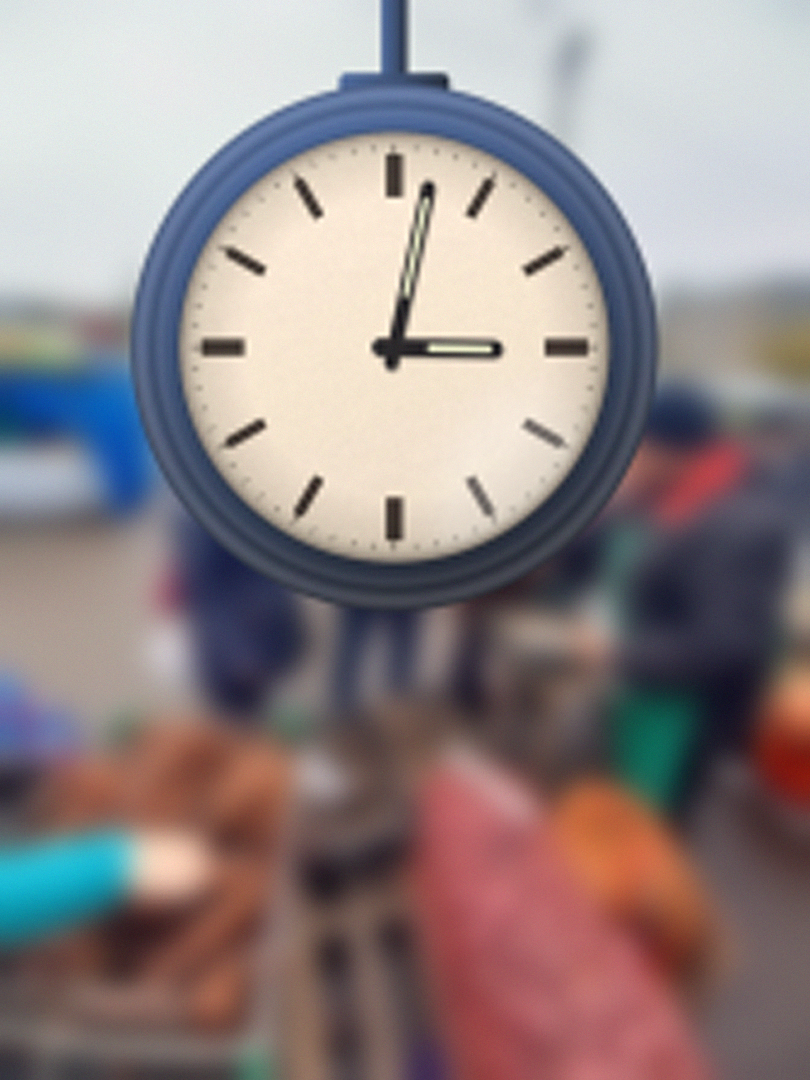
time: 3:02
